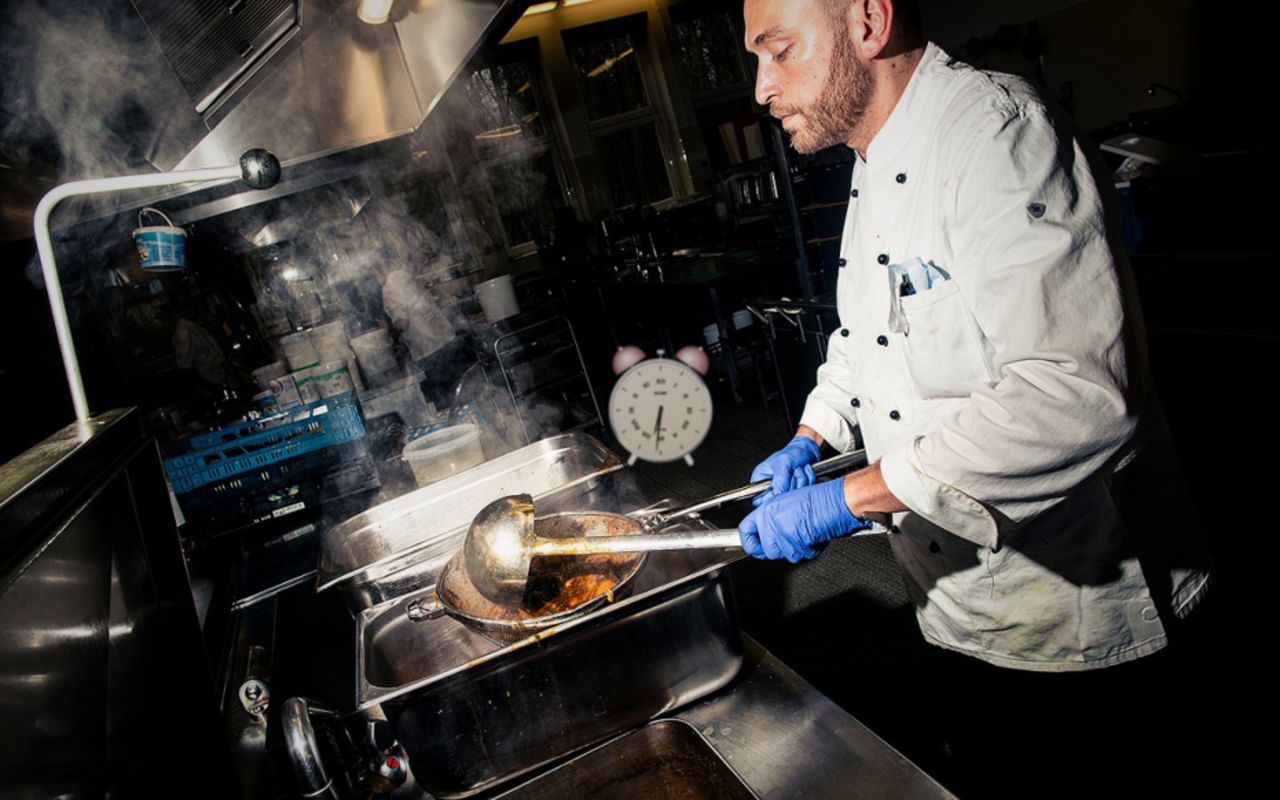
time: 6:31
